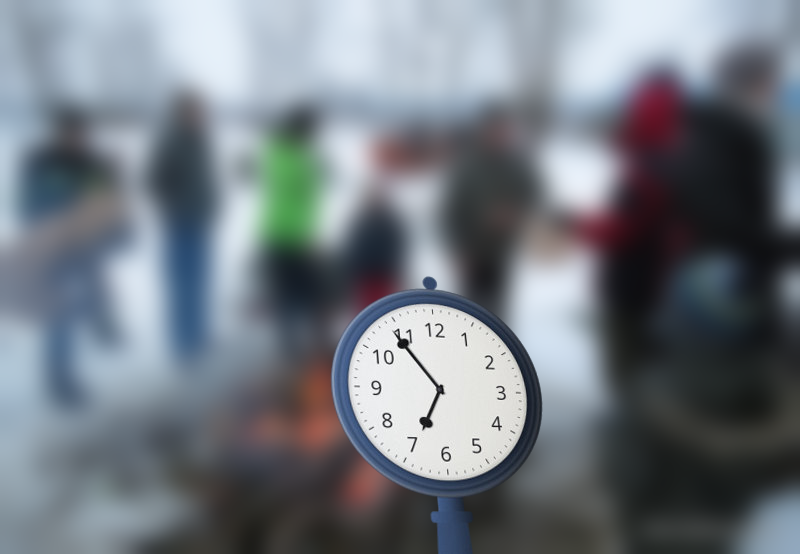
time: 6:54
